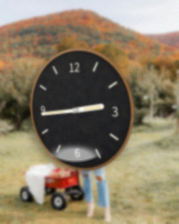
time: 2:44
